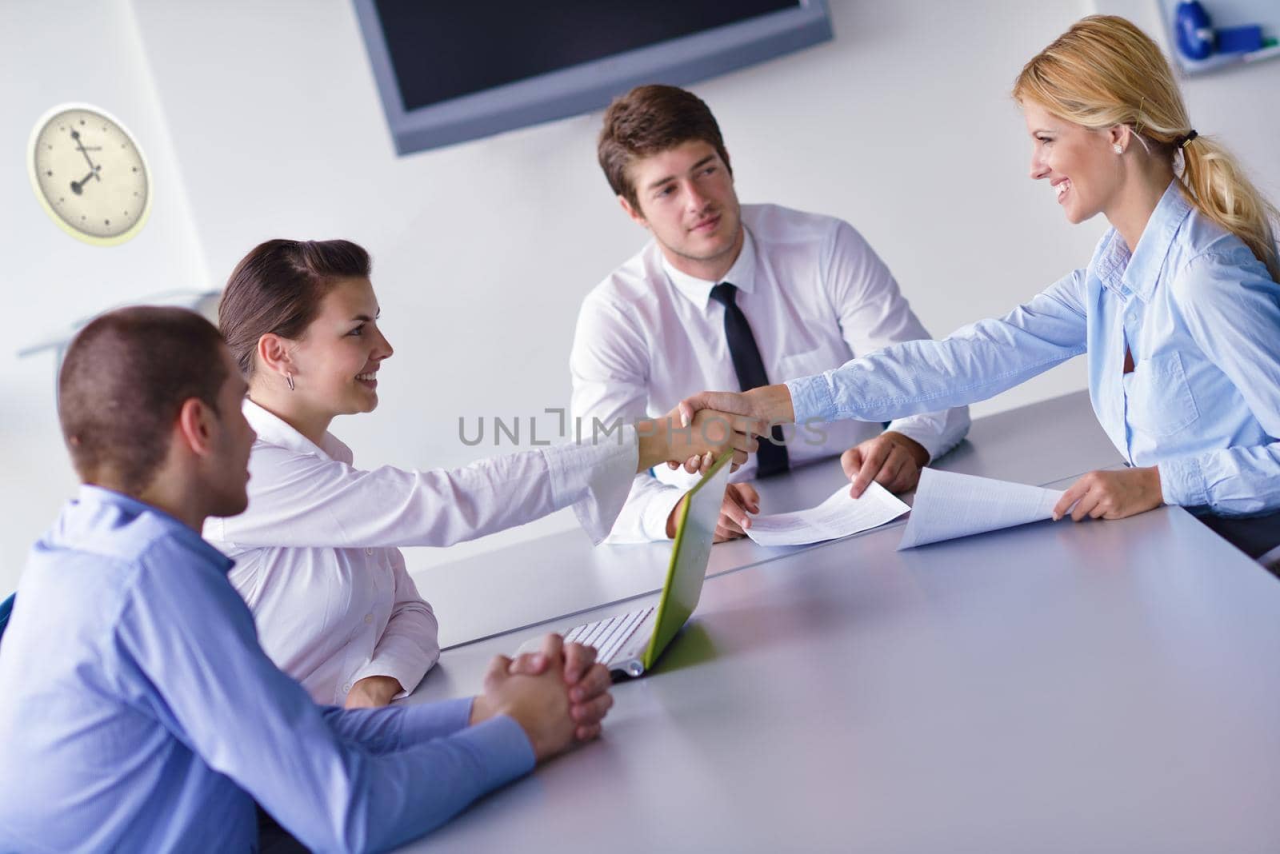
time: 7:57
